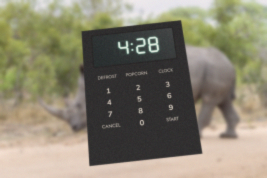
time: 4:28
